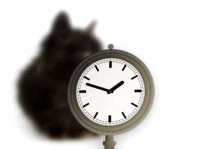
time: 1:48
